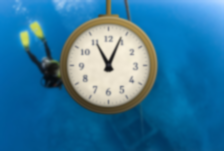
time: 11:04
